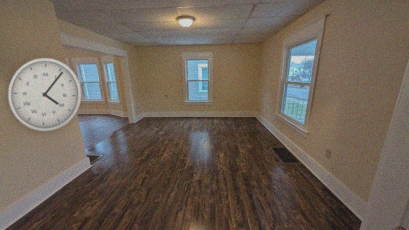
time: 4:06
